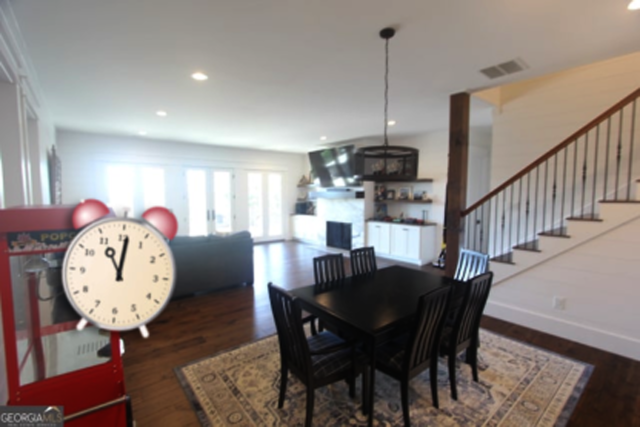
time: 11:01
